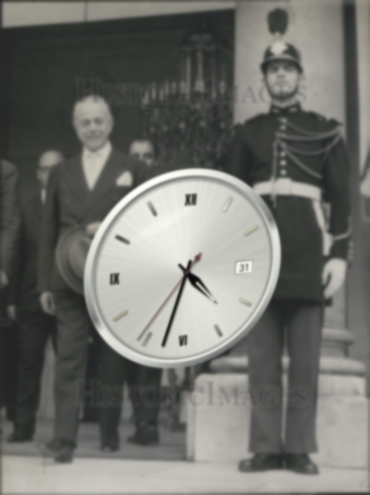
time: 4:32:36
